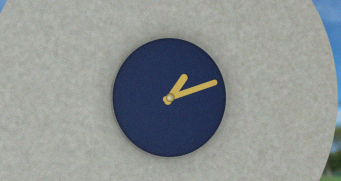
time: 1:12
